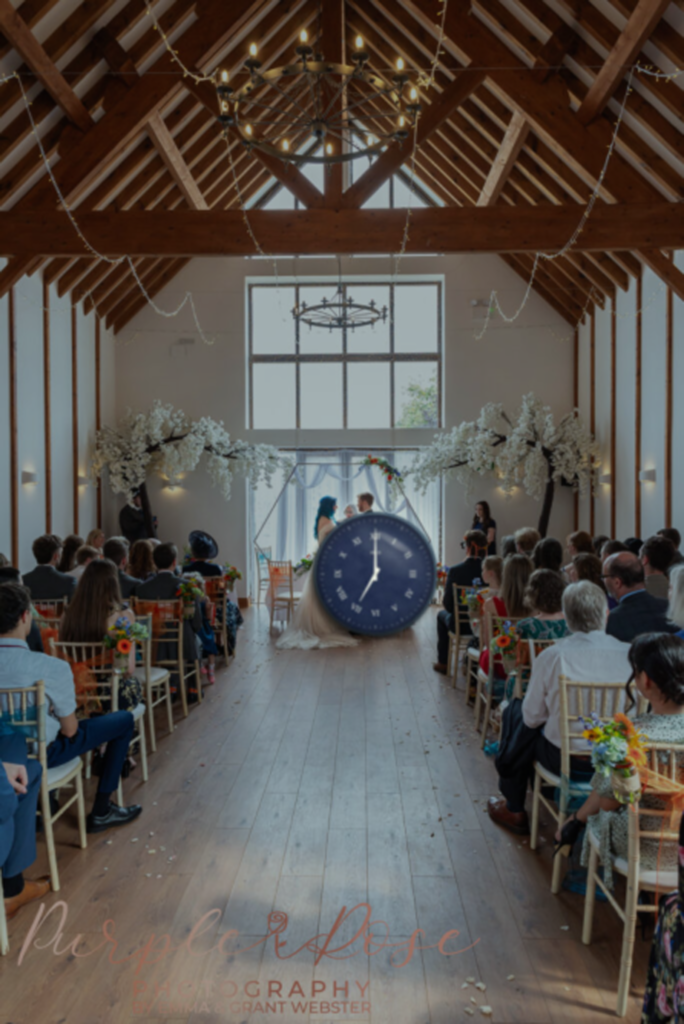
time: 7:00
